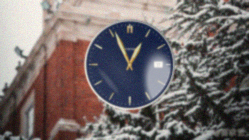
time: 12:56
